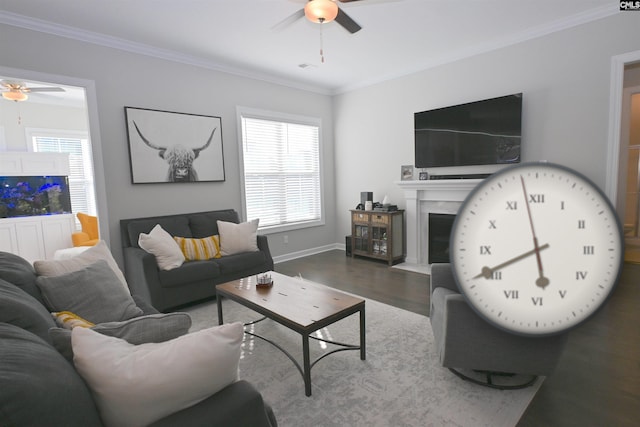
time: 5:40:58
